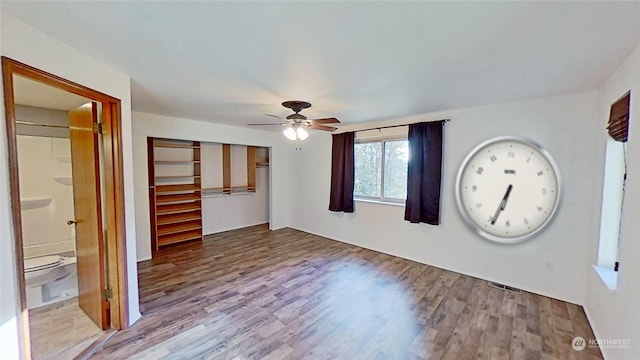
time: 6:34
